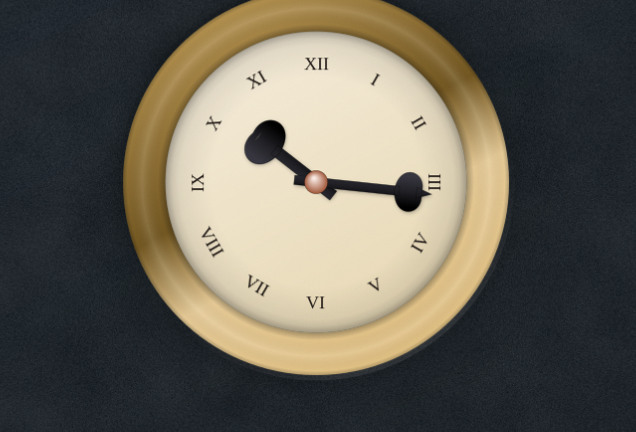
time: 10:16
